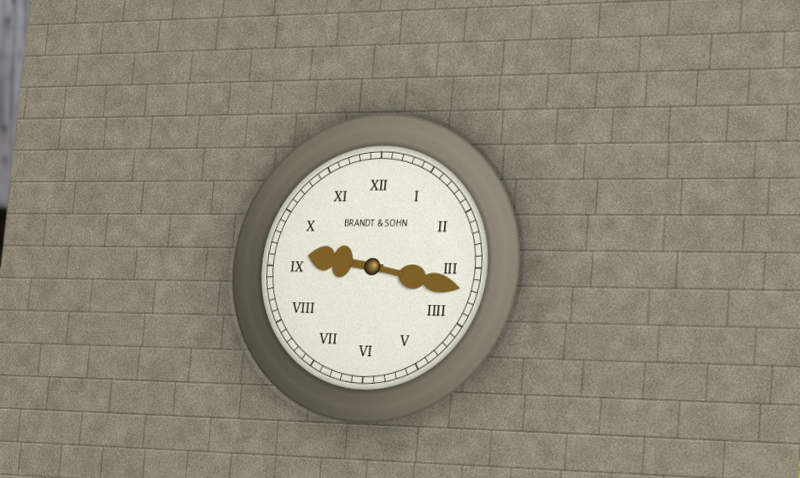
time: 9:17
